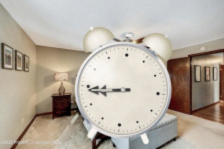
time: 8:44
